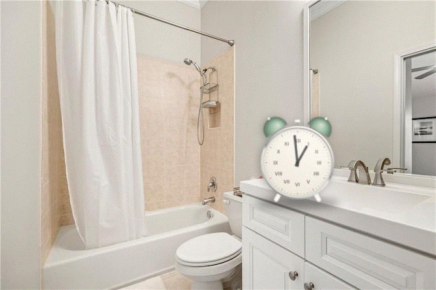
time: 12:59
